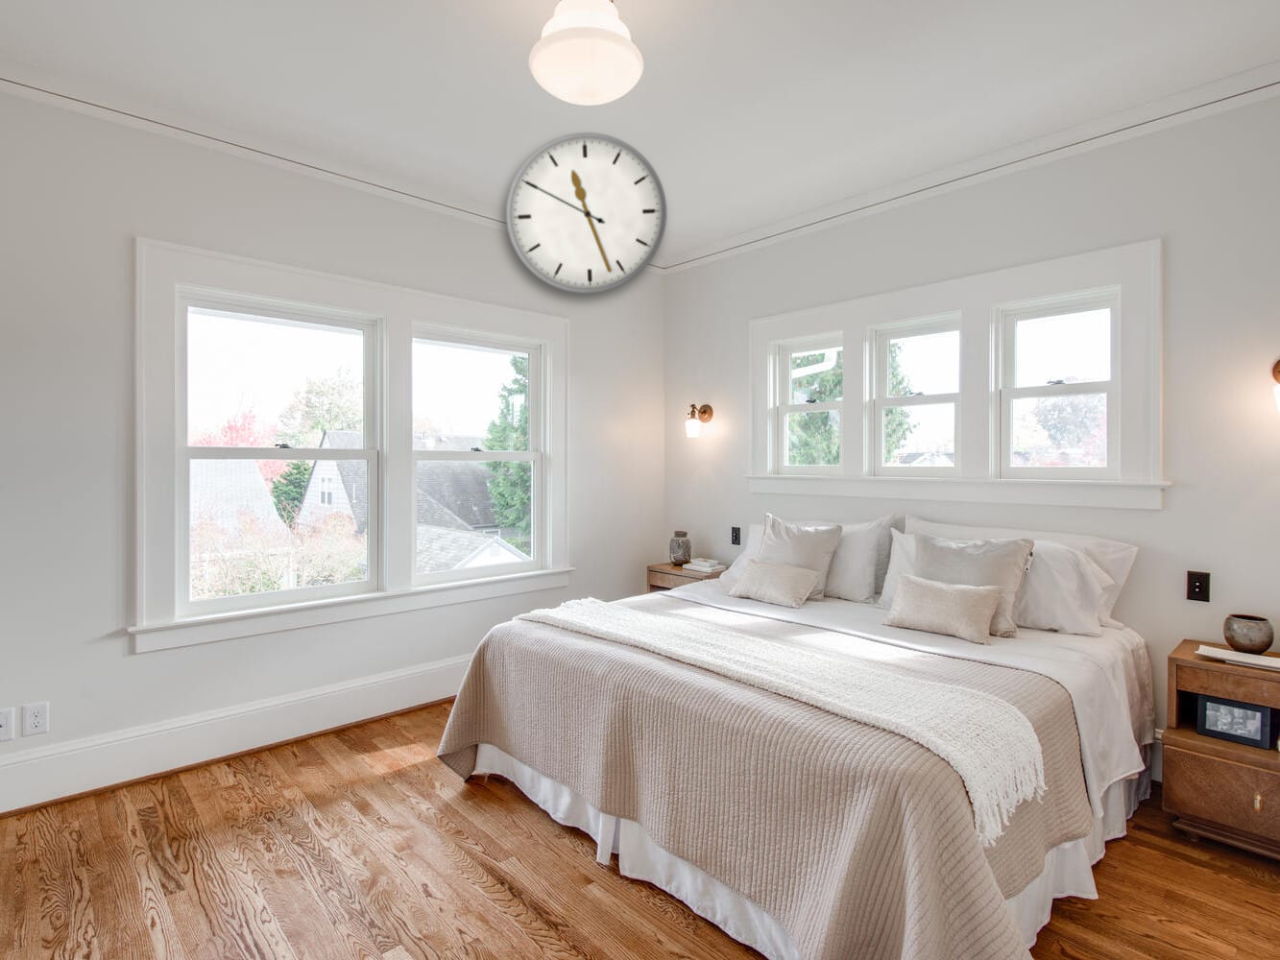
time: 11:26:50
